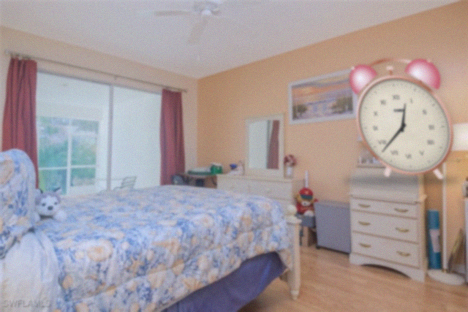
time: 12:38
